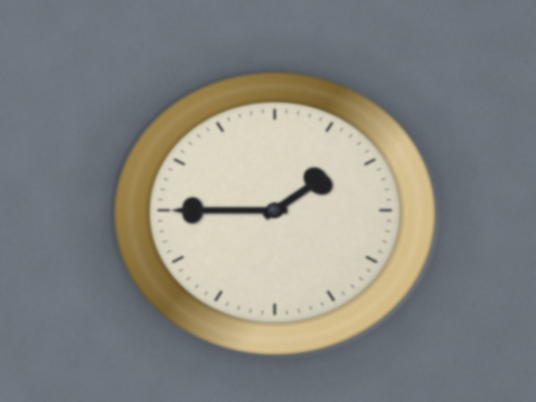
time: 1:45
